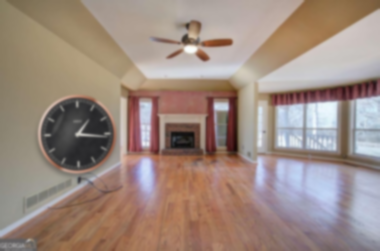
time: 1:16
